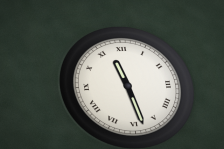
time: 11:28
